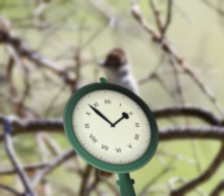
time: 1:53
